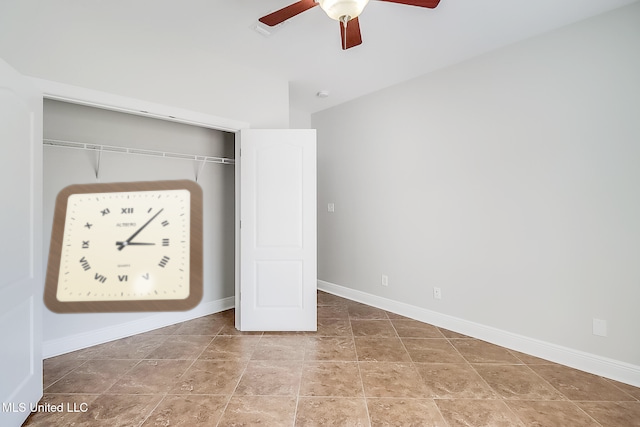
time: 3:07
